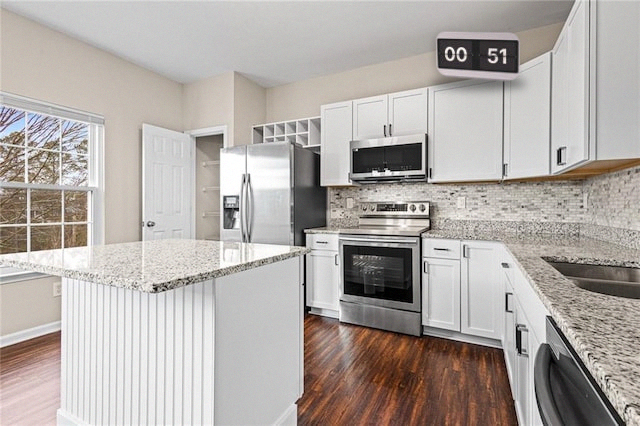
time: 0:51
